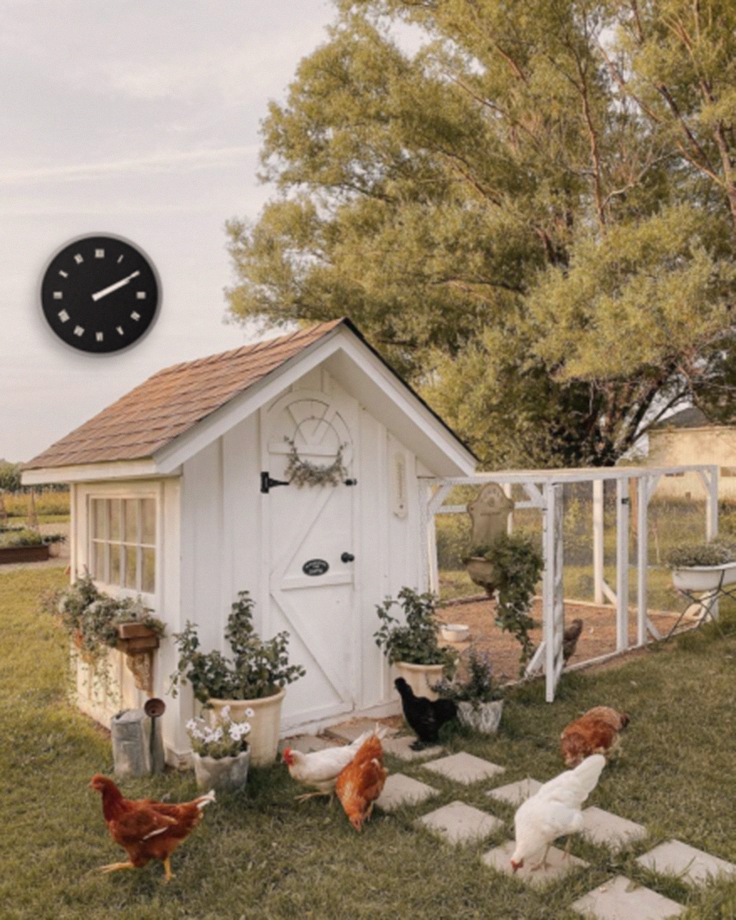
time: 2:10
